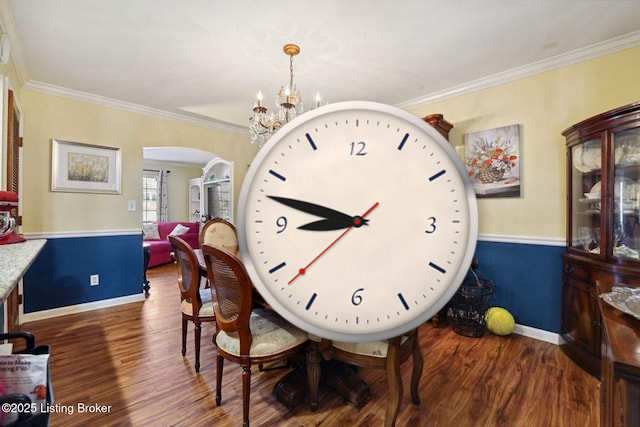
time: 8:47:38
